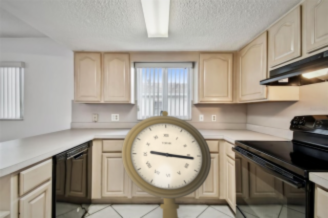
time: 9:16
